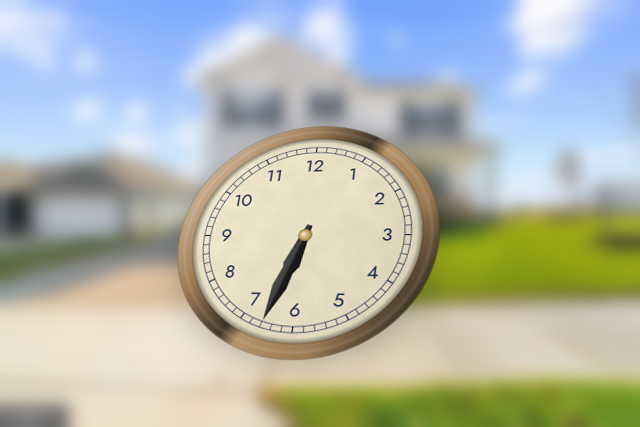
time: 6:33
